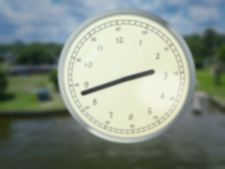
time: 2:43
